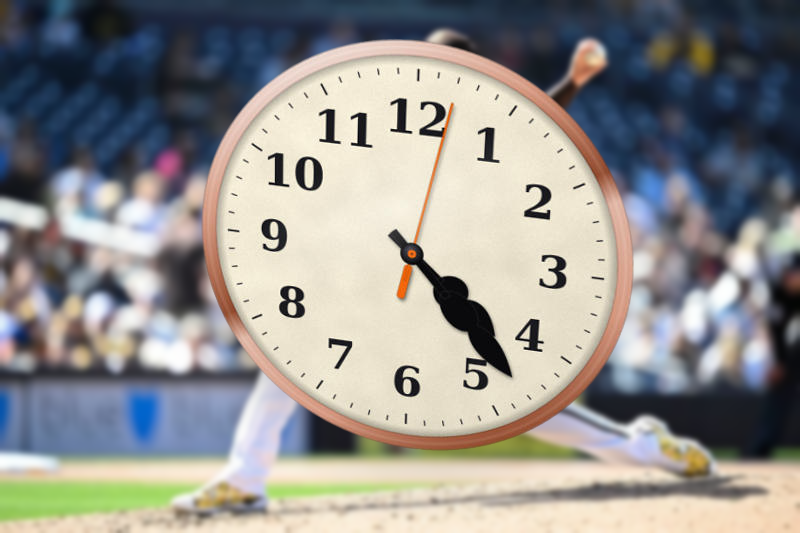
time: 4:23:02
